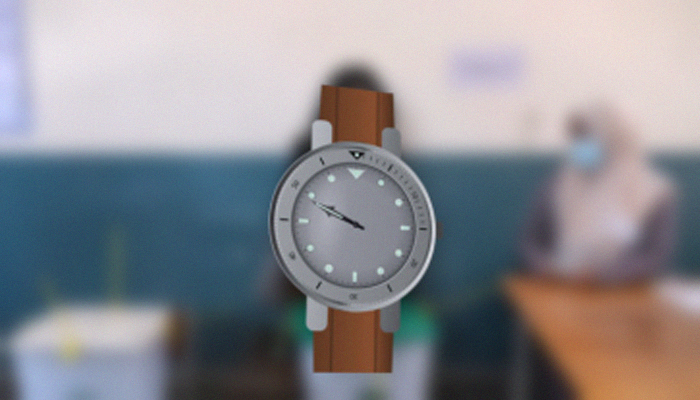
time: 9:49
